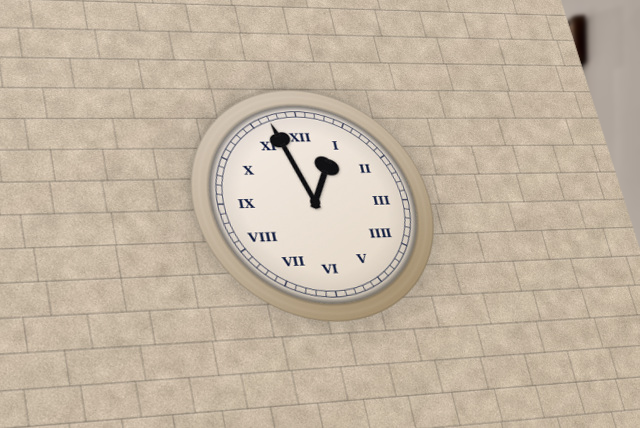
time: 12:57
